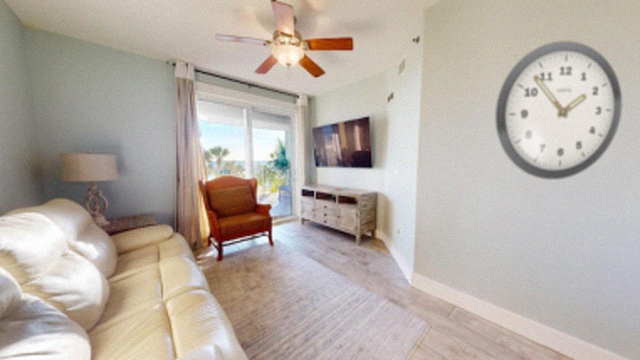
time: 1:53
